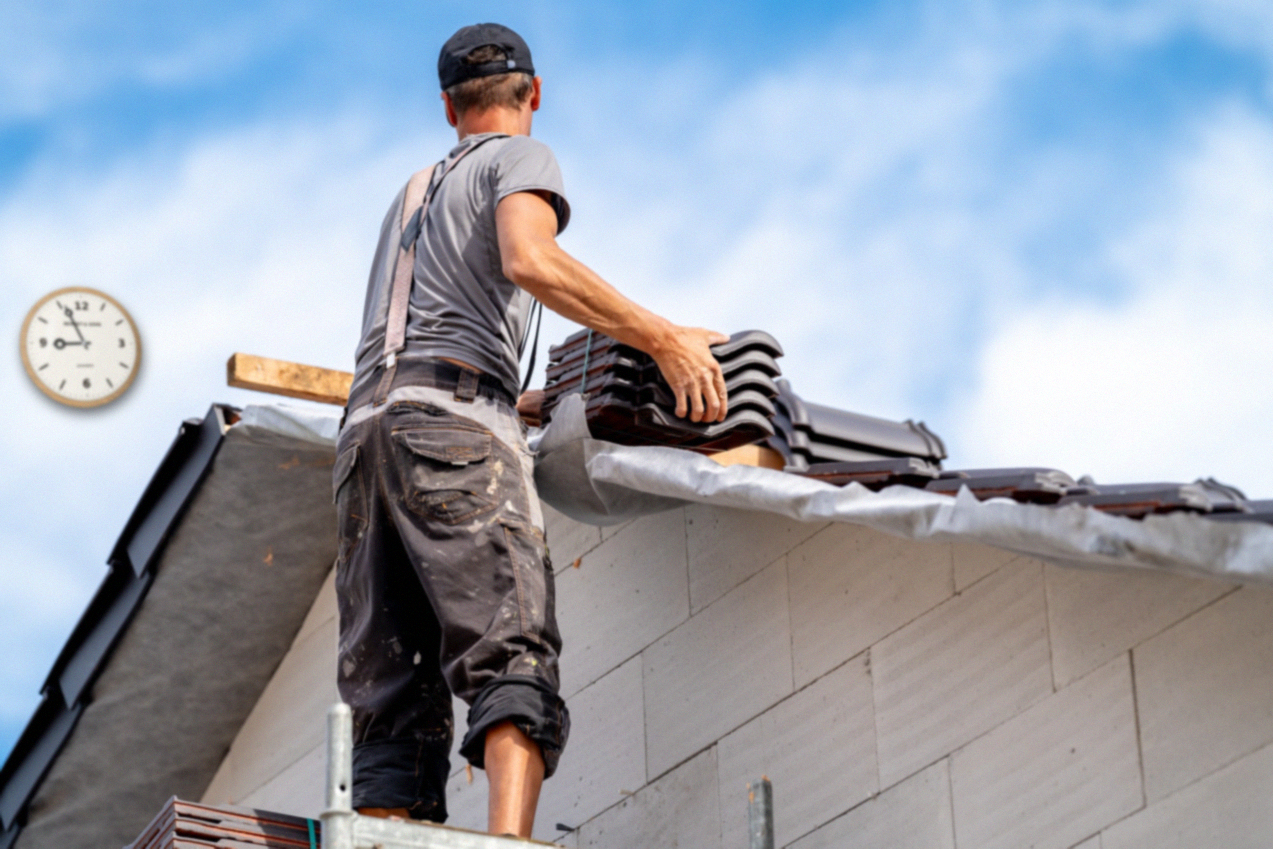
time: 8:56
